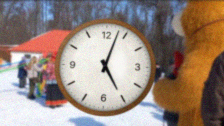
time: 5:03
